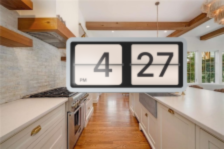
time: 4:27
